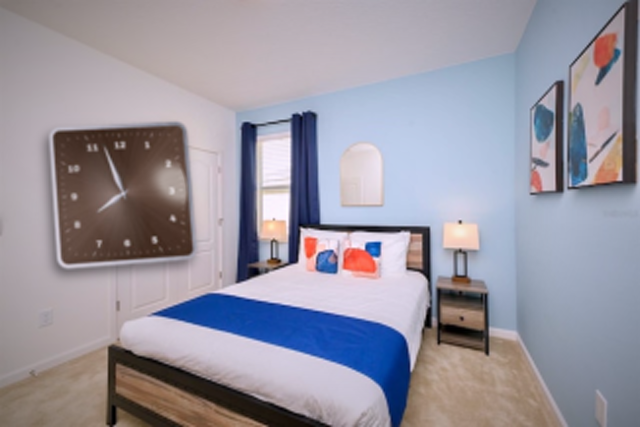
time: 7:57
